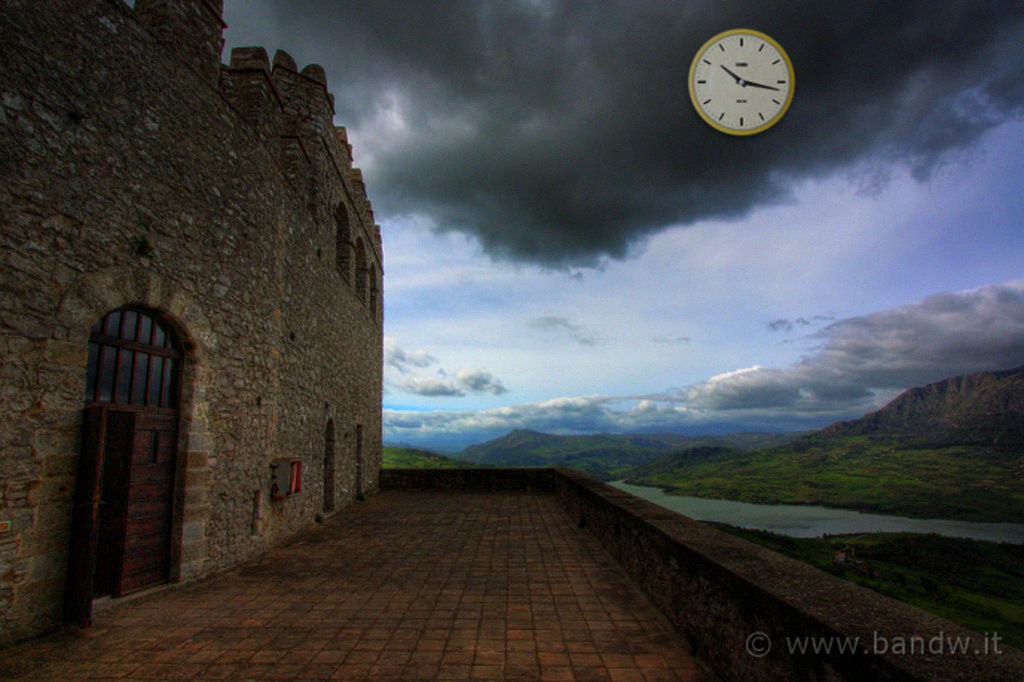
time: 10:17
